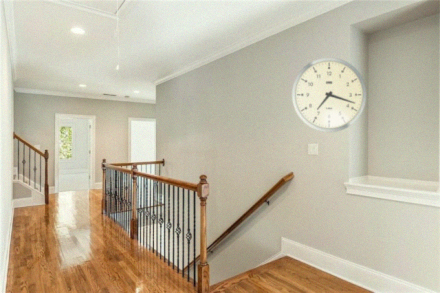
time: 7:18
